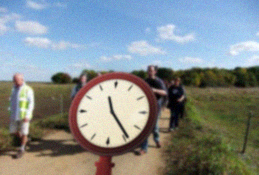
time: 11:24
